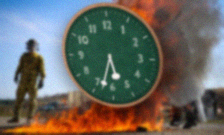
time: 5:33
